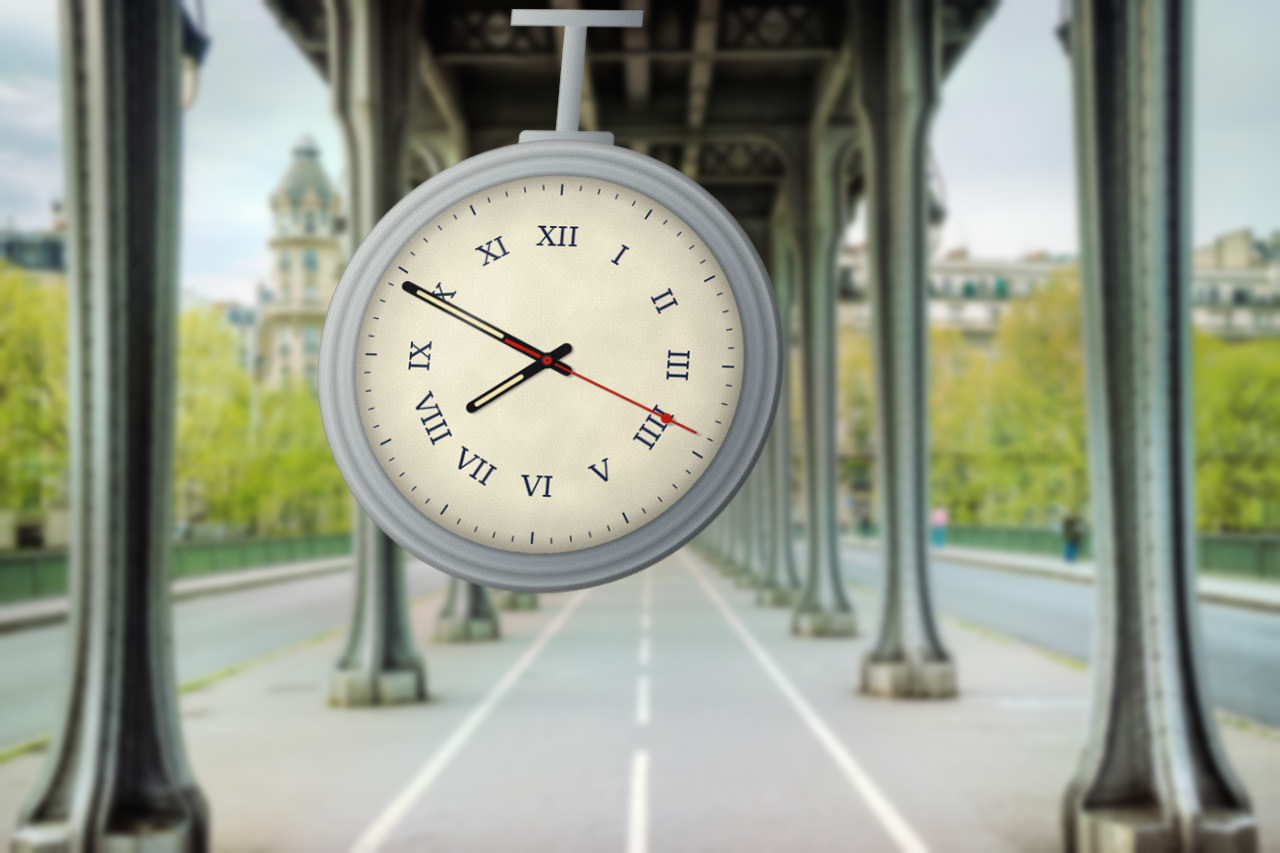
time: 7:49:19
